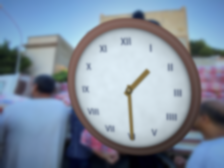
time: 1:30
